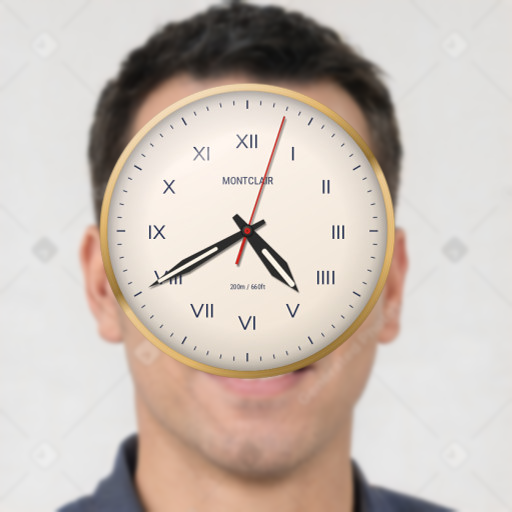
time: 4:40:03
